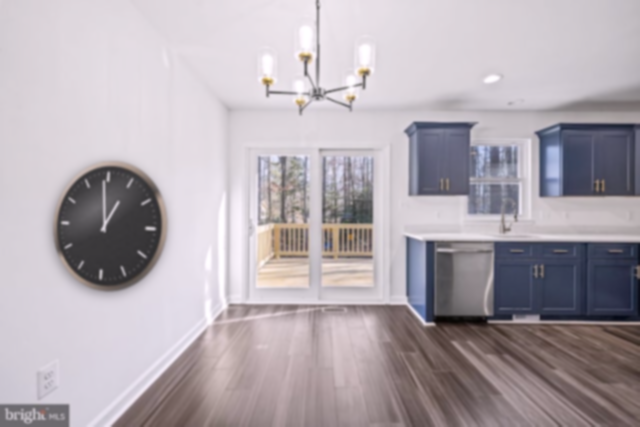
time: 12:59
